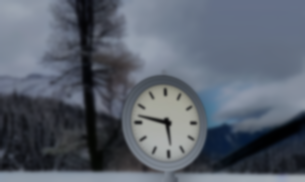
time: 5:47
